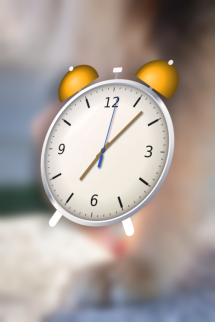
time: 7:07:01
